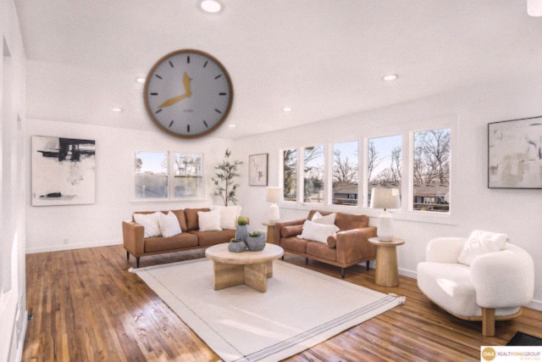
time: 11:41
